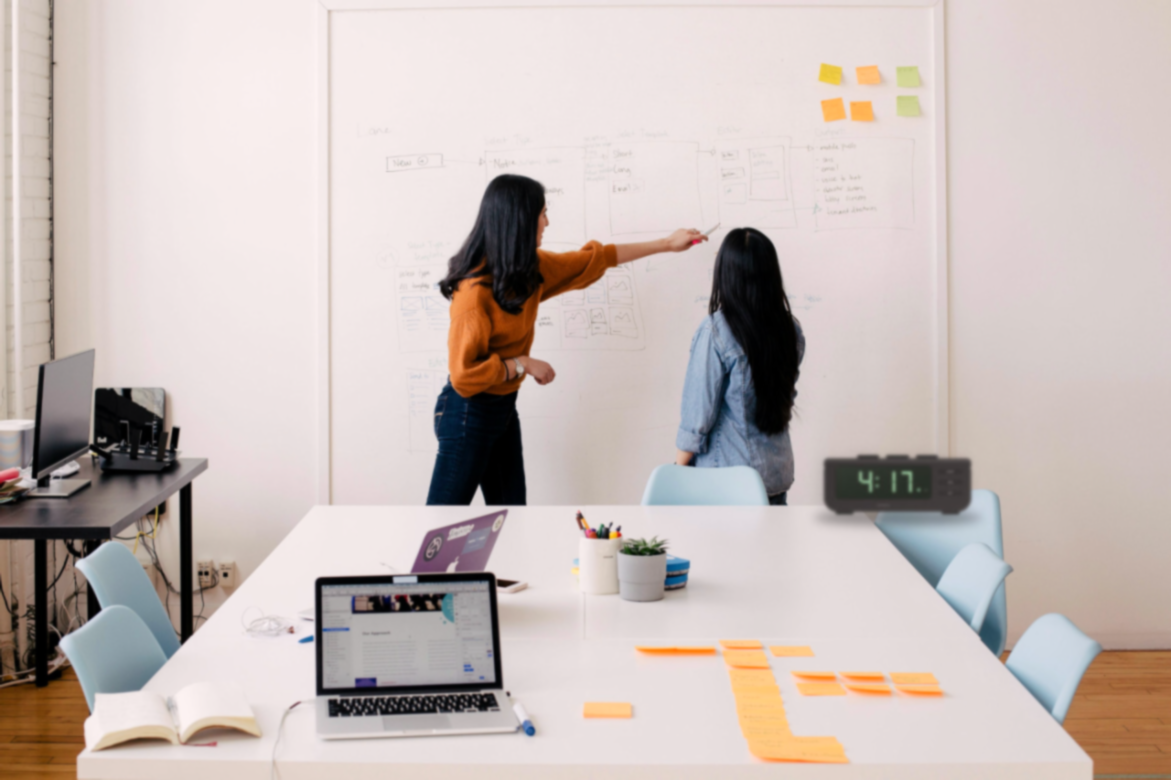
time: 4:17
